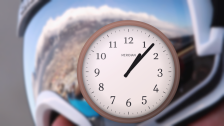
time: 1:07
